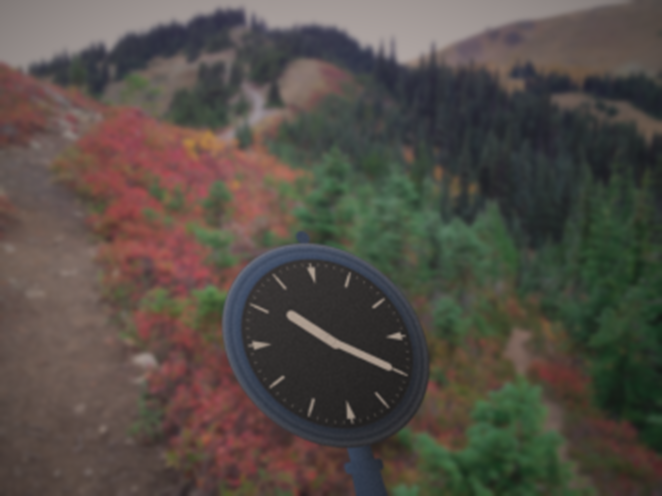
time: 10:20
